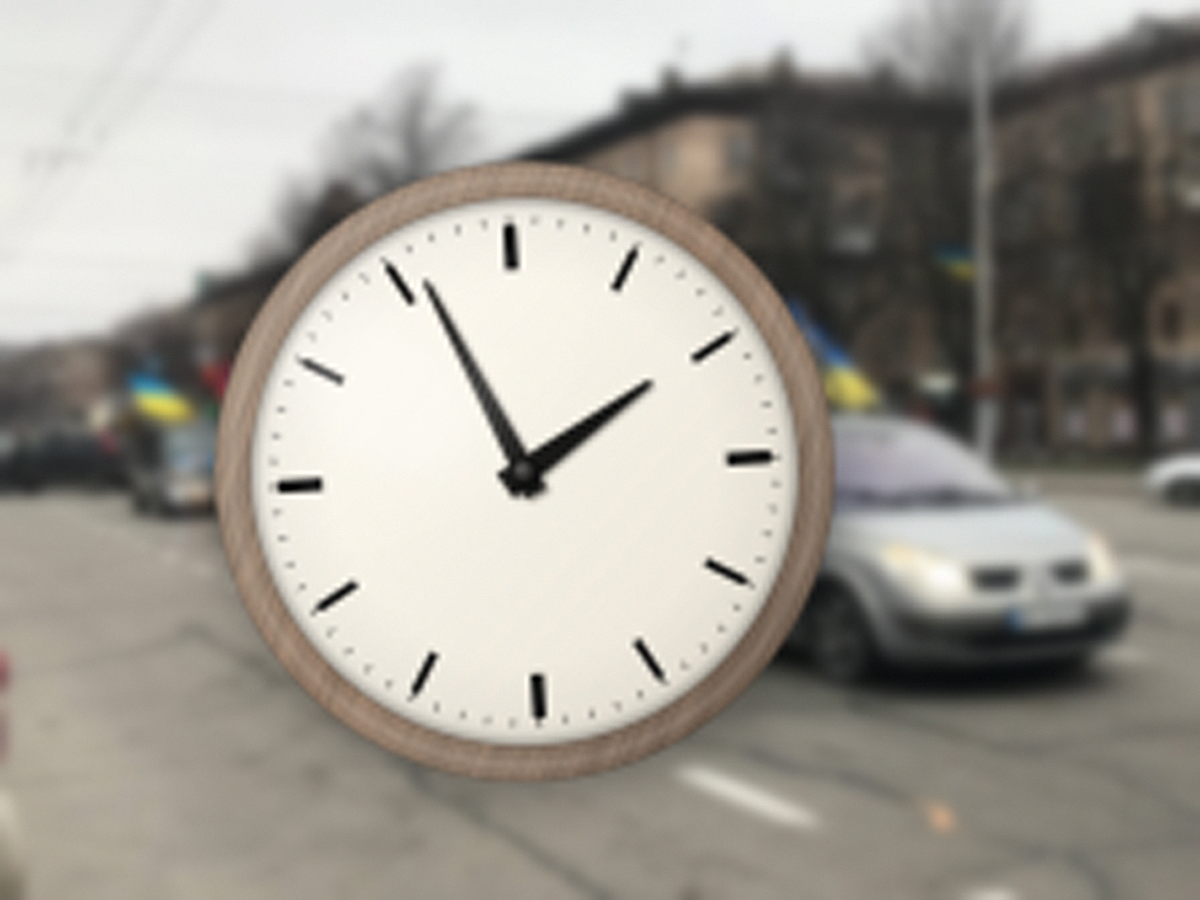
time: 1:56
